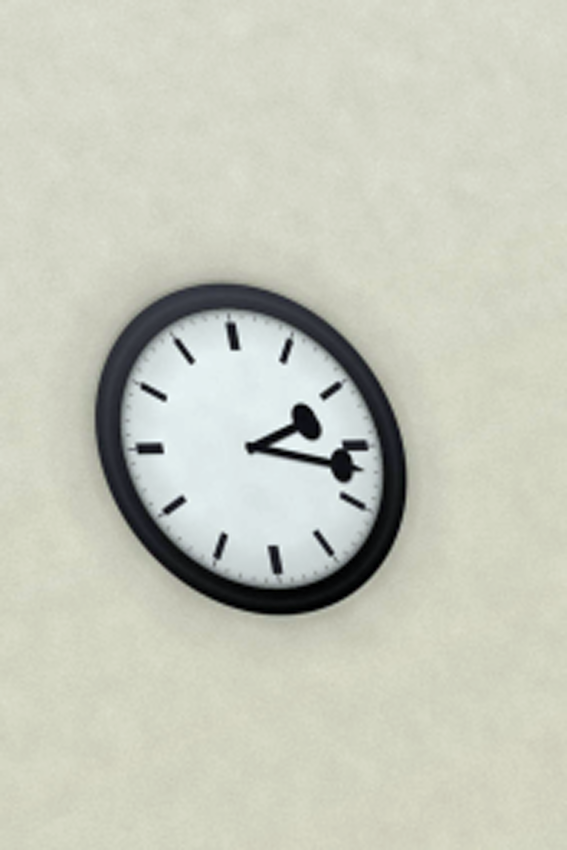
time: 2:17
